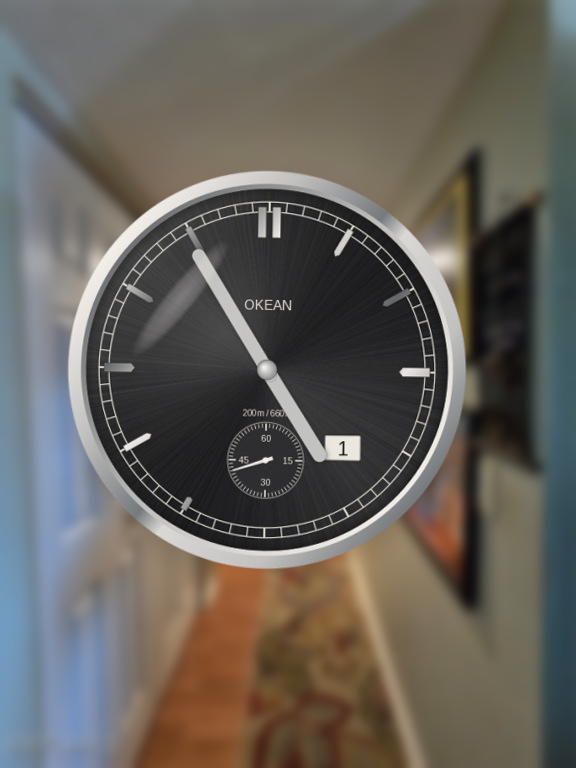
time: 4:54:42
